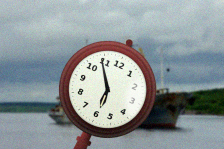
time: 5:54
